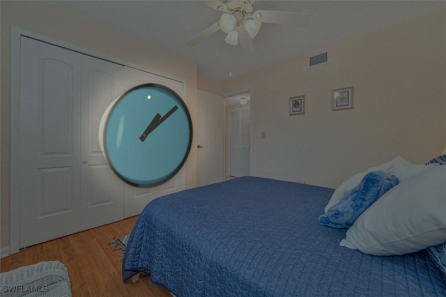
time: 1:08
